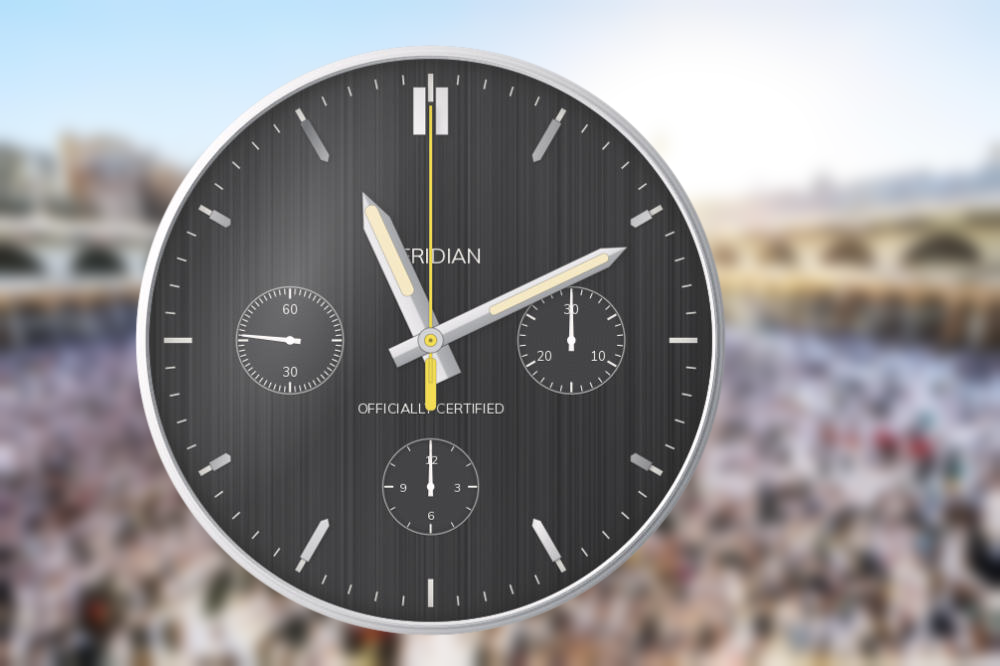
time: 11:10:46
